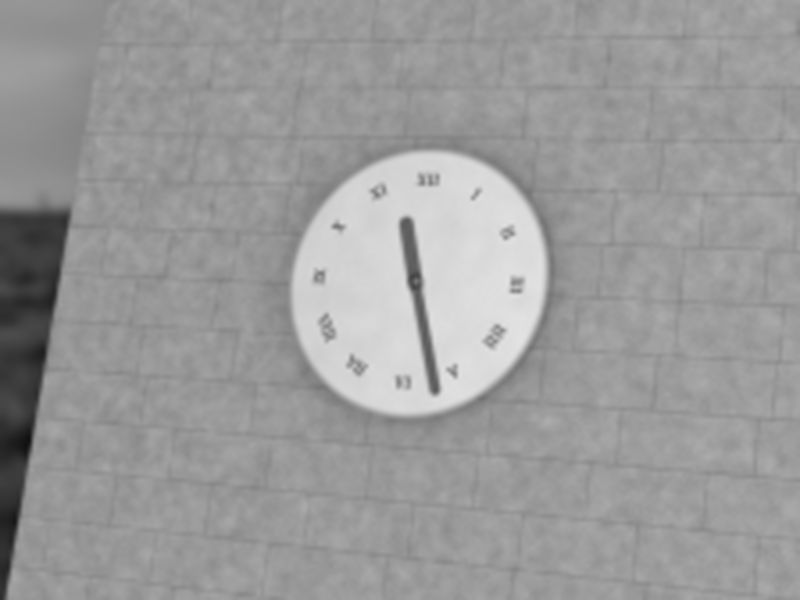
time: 11:27
